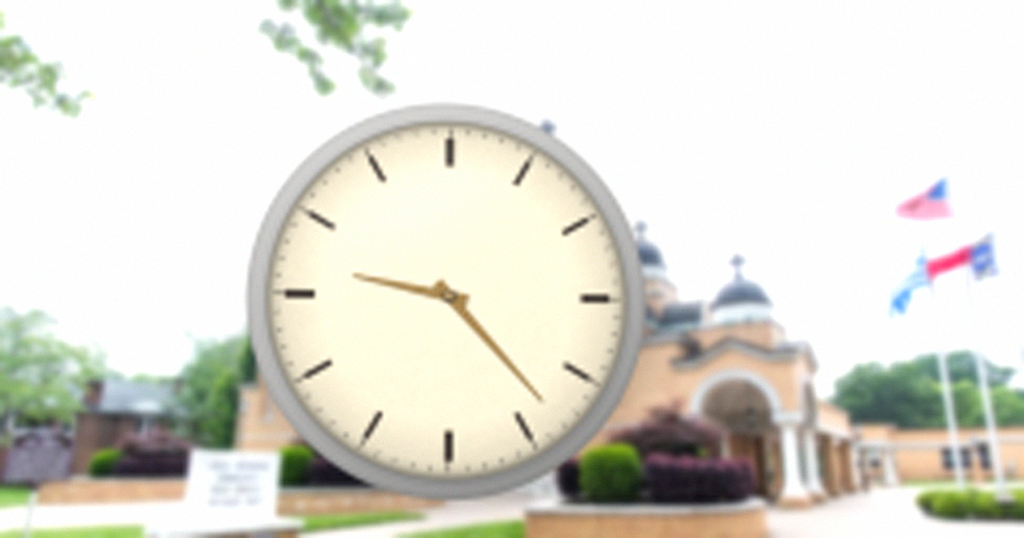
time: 9:23
